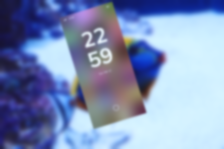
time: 22:59
